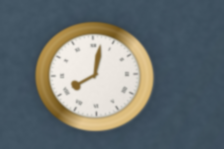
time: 8:02
